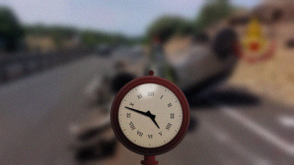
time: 4:48
